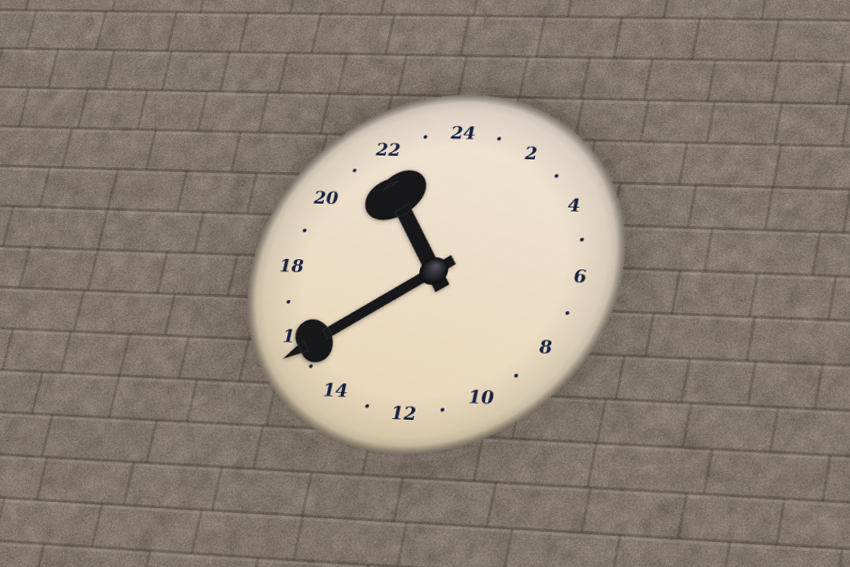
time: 21:39
